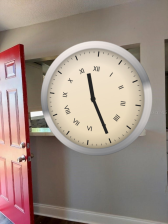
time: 11:25
